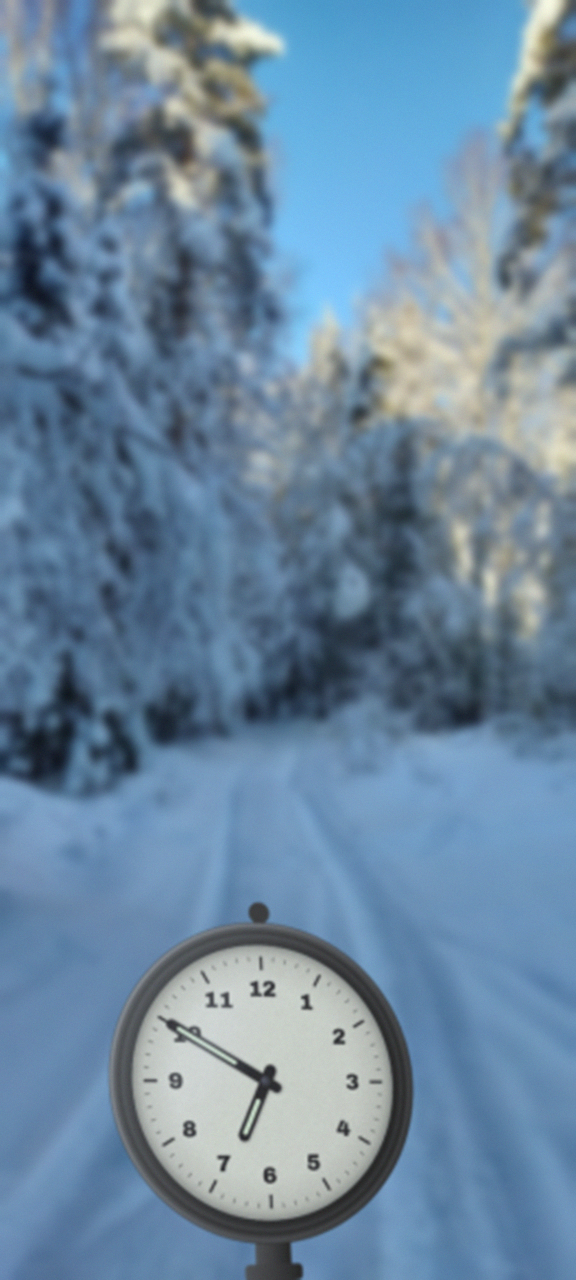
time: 6:50
